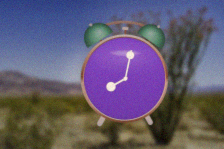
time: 8:02
